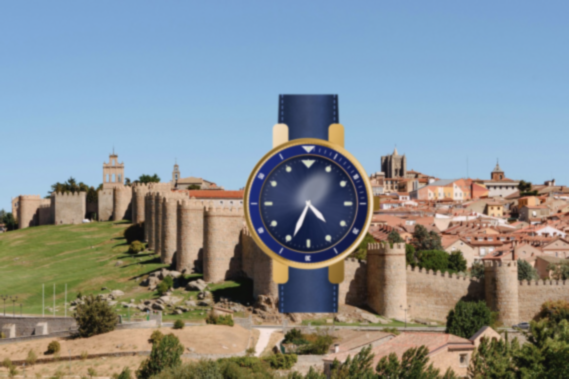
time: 4:34
